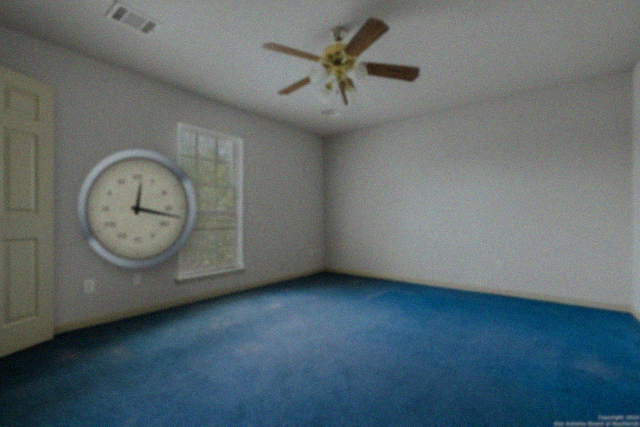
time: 12:17
